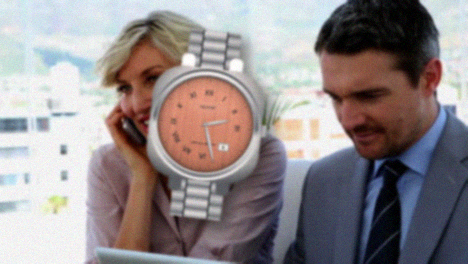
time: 2:27
